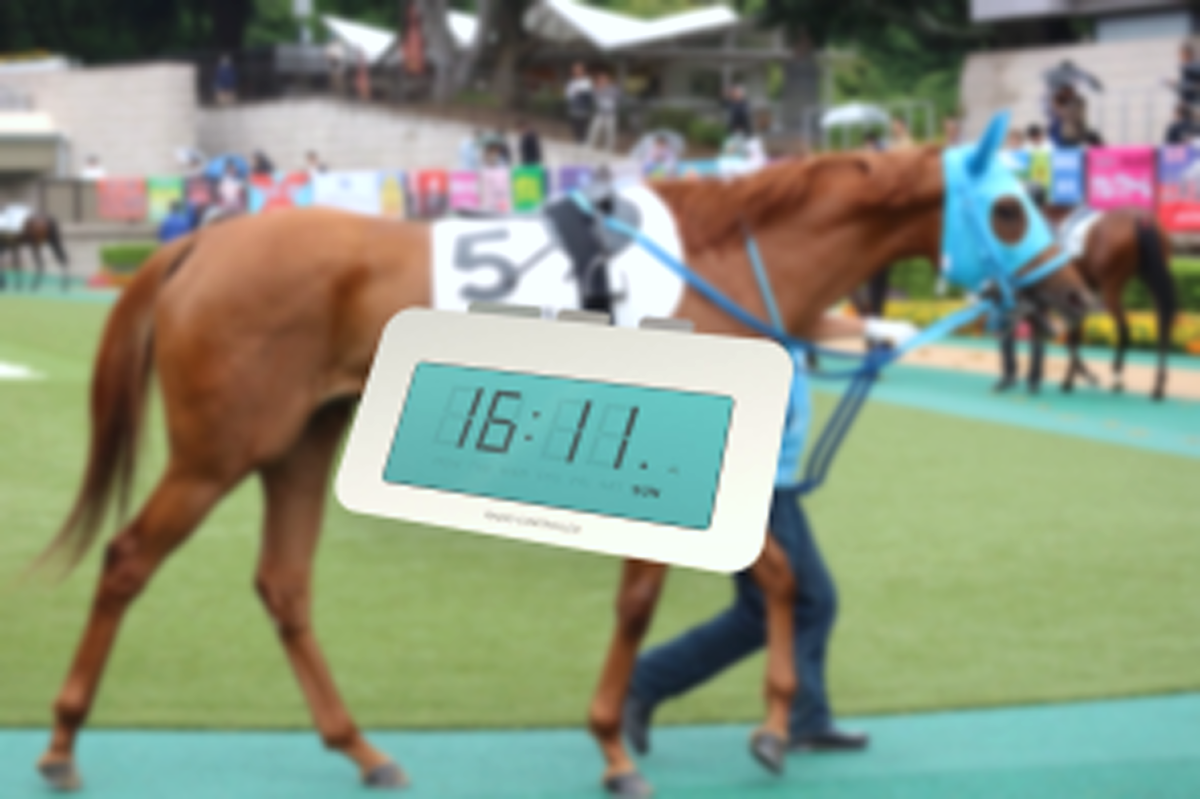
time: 16:11
